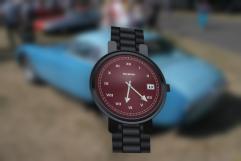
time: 6:22
